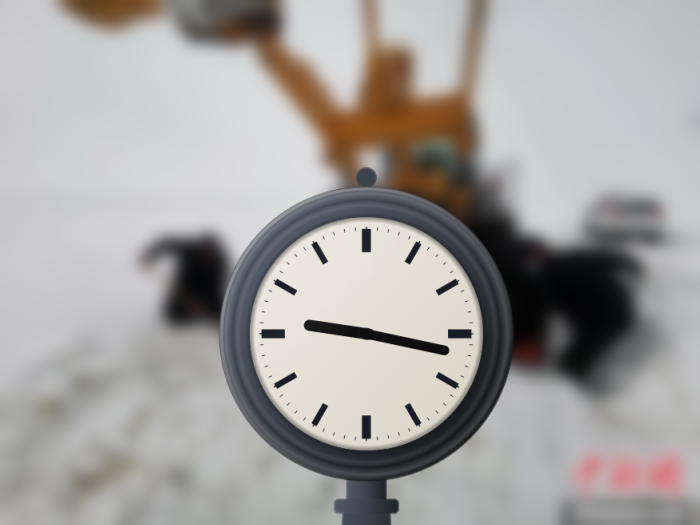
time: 9:17
